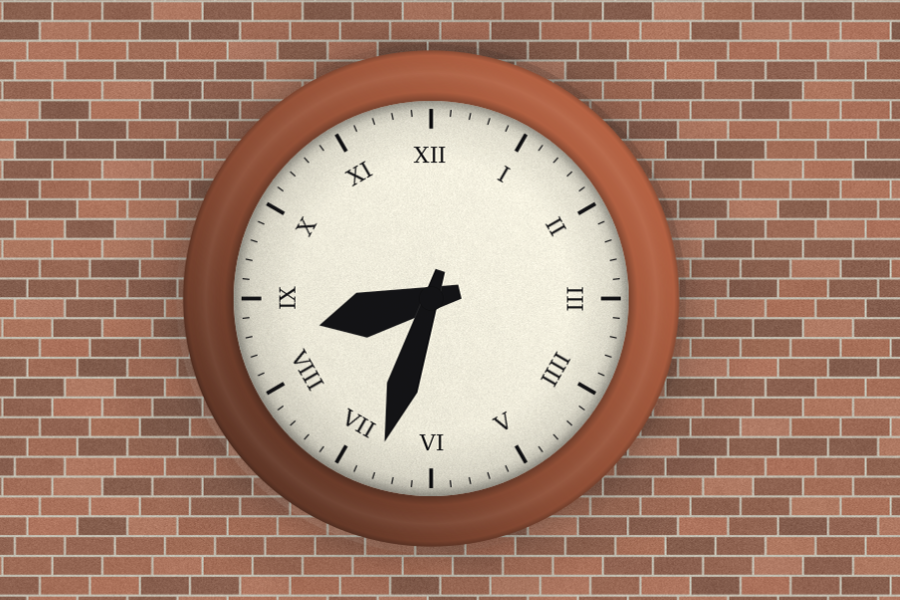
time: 8:33
